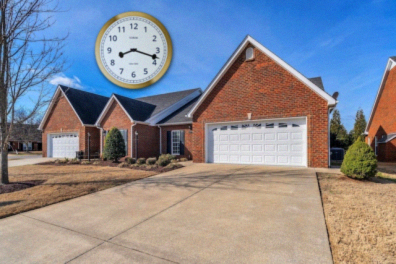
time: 8:18
